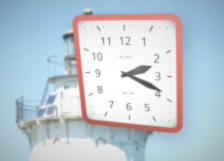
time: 2:19
